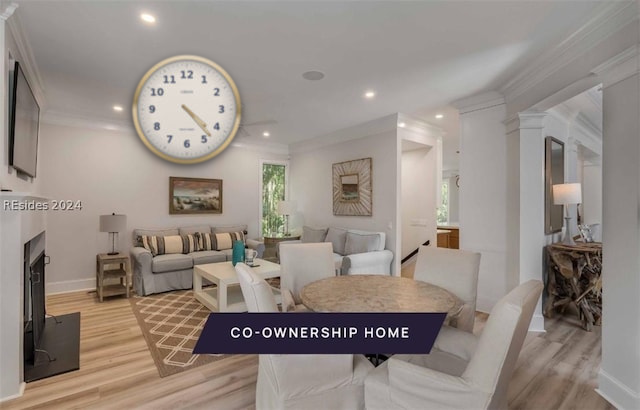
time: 4:23
